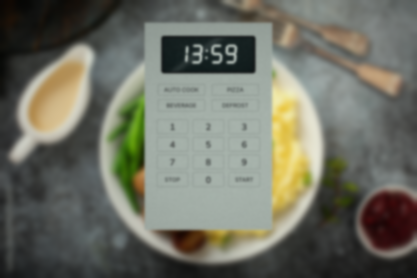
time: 13:59
